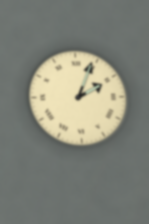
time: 2:04
